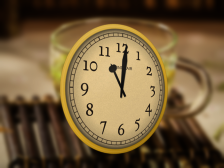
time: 11:01
